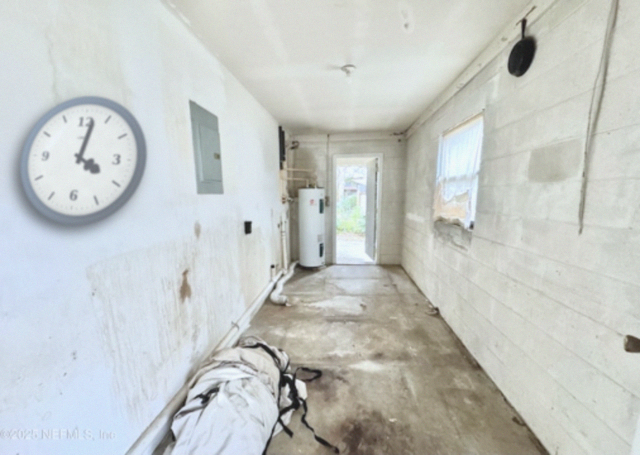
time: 4:02
